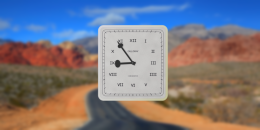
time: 8:54
